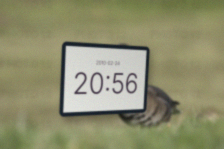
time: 20:56
